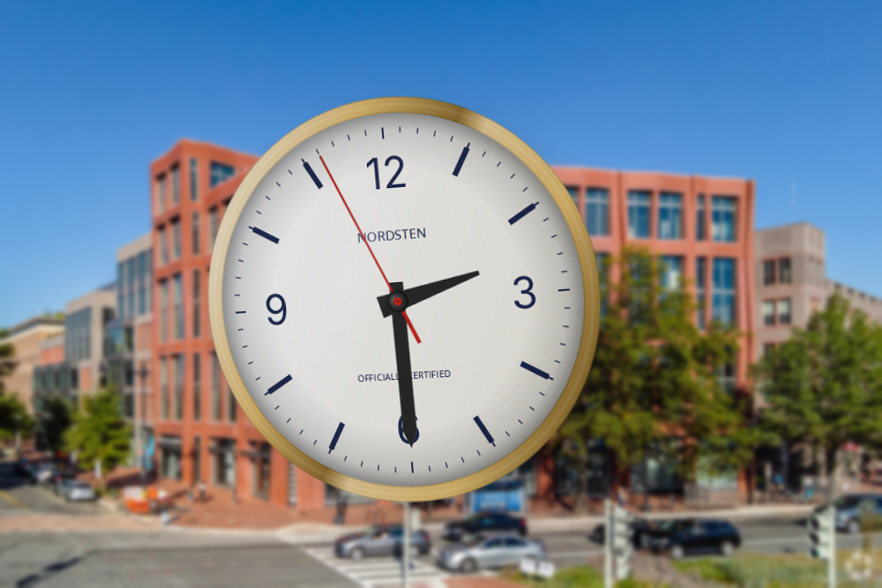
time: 2:29:56
